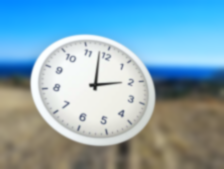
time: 1:58
